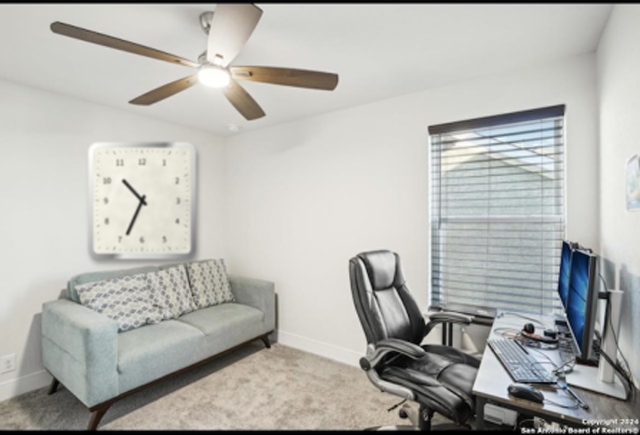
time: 10:34
